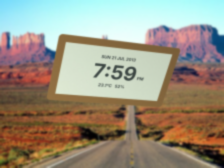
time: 7:59
